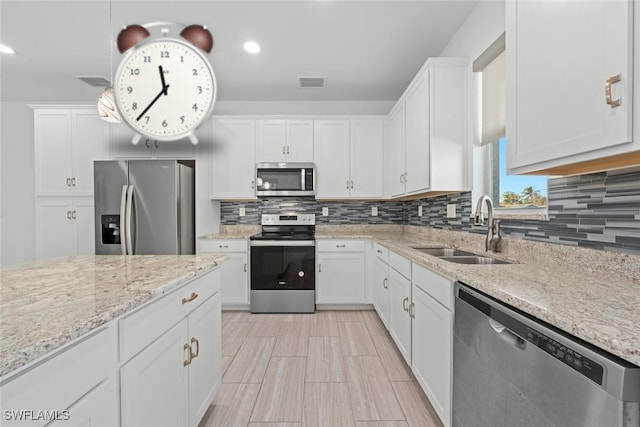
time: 11:37
